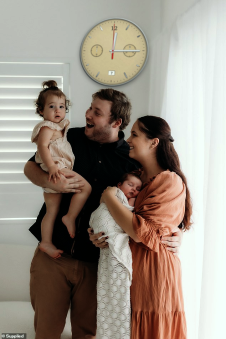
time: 12:15
